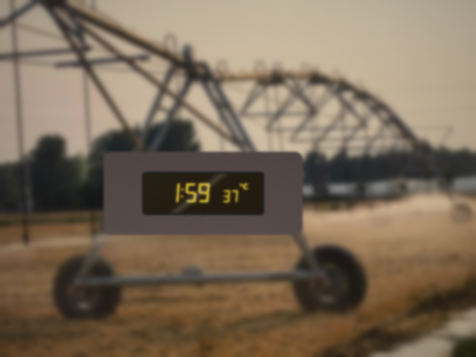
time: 1:59
